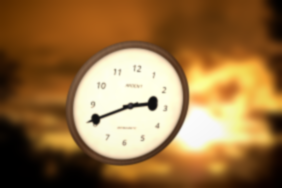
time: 2:41
